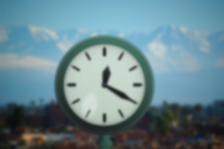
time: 12:20
